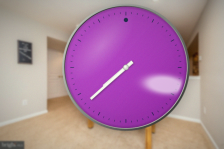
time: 7:38
